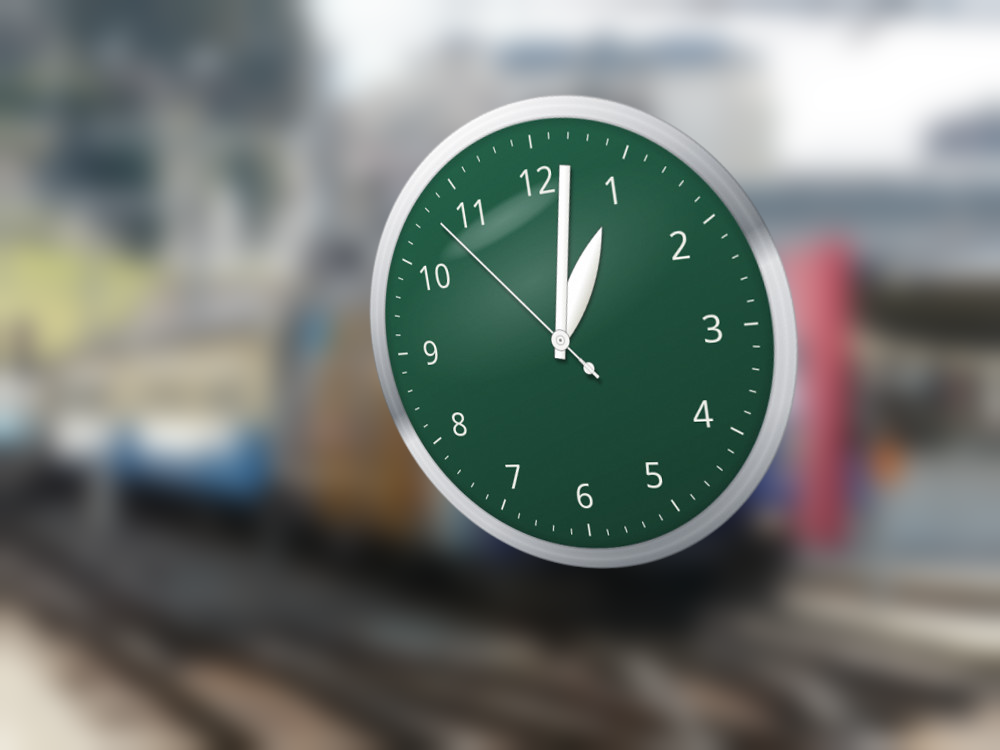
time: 1:01:53
